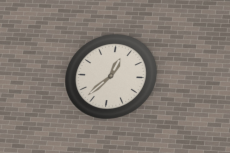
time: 12:37
